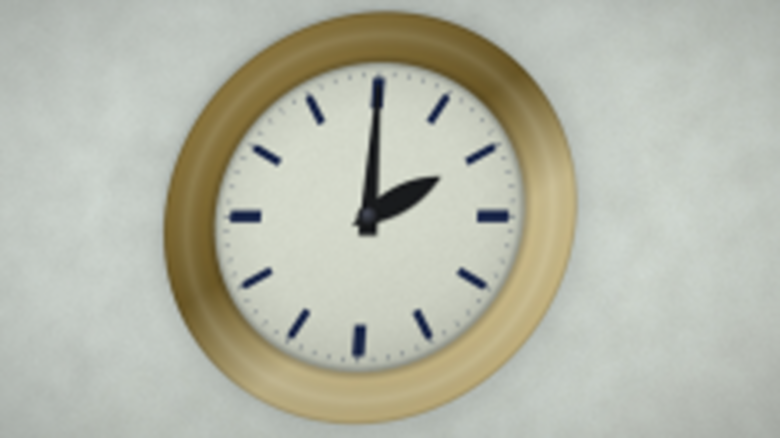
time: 2:00
